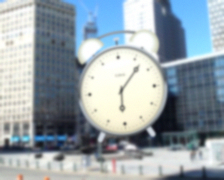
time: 6:07
